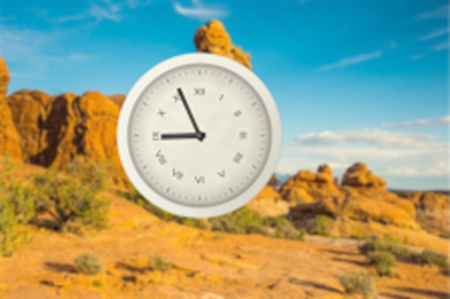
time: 8:56
